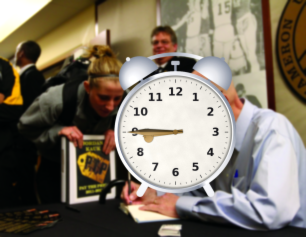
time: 8:45
